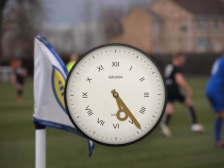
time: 5:24
